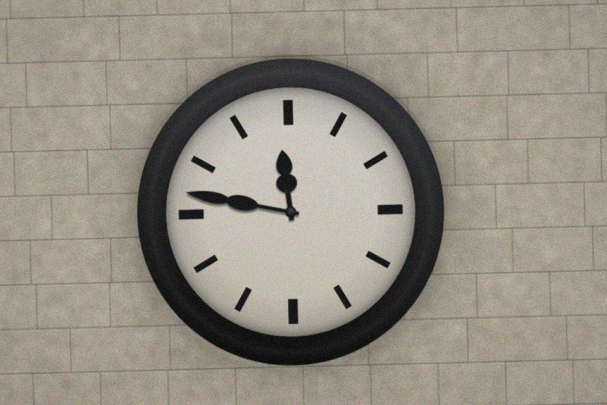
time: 11:47
